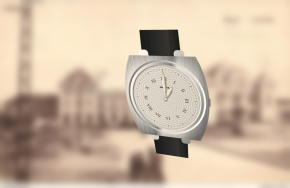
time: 1:00
